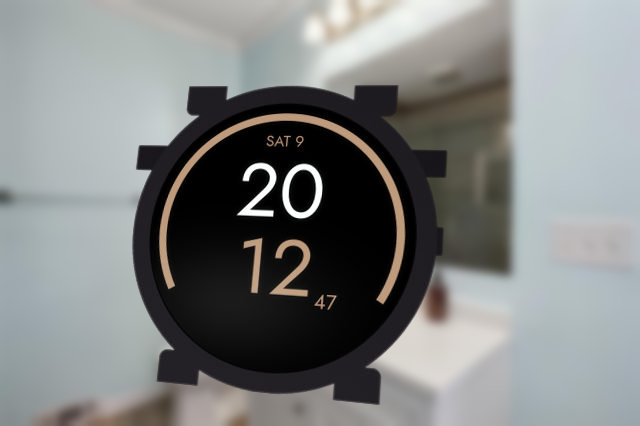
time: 20:12:47
